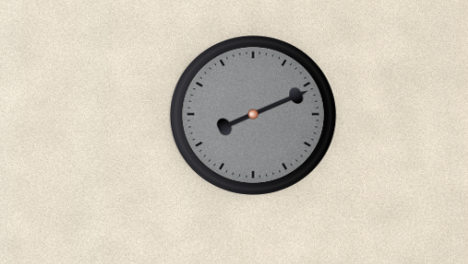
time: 8:11
